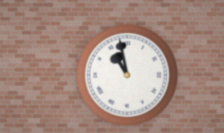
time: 10:58
